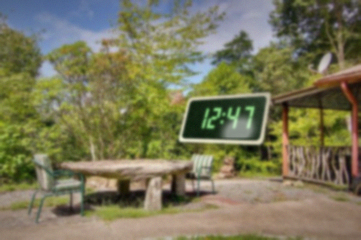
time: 12:47
